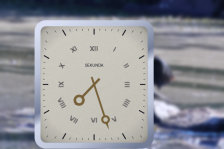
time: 7:27
